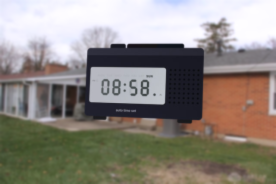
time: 8:58
